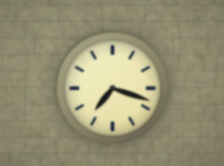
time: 7:18
